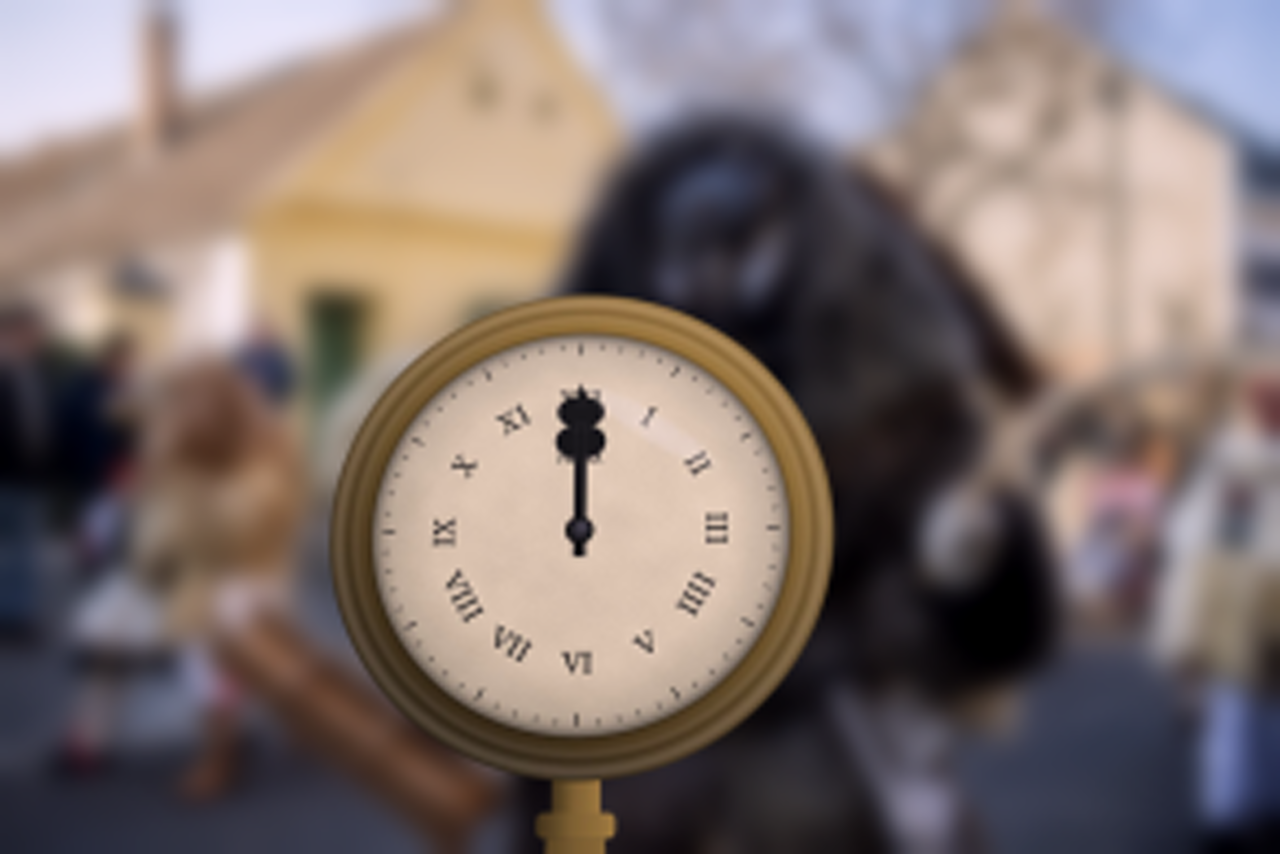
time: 12:00
